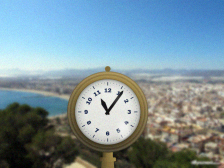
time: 11:06
